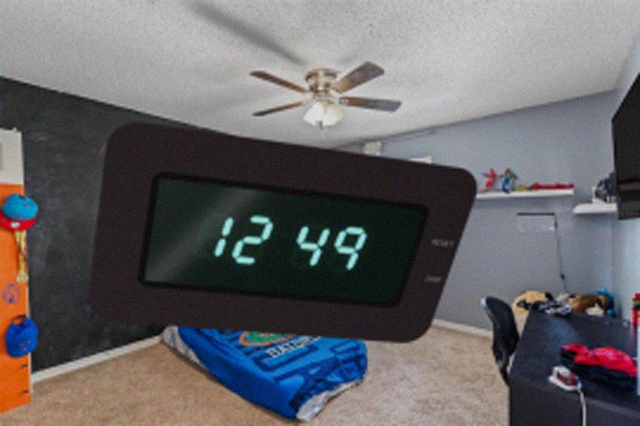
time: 12:49
